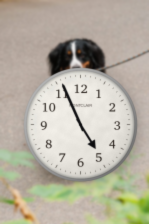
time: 4:56
